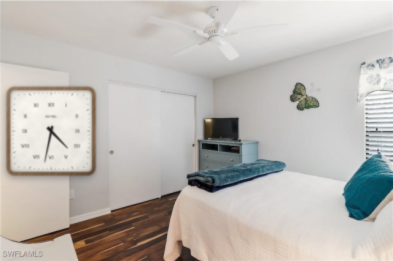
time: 4:32
